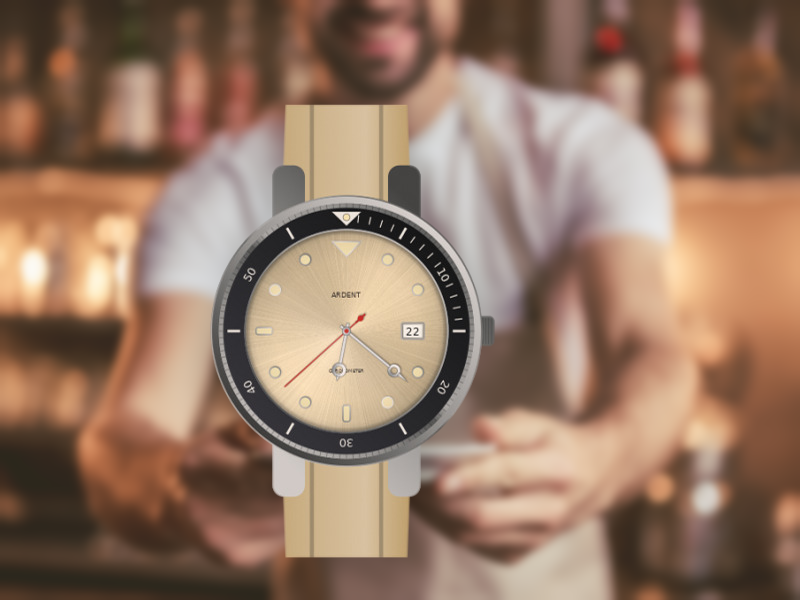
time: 6:21:38
